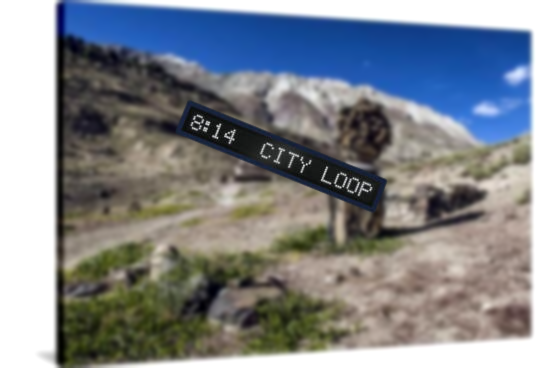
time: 8:14
